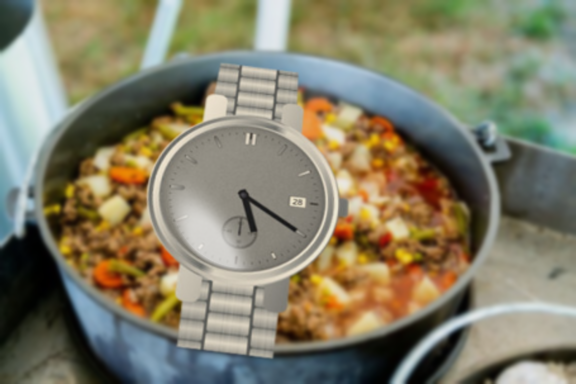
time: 5:20
